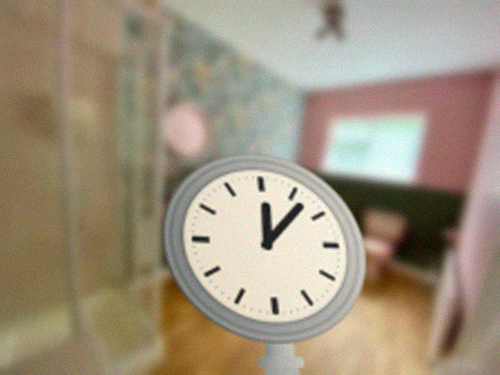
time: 12:07
